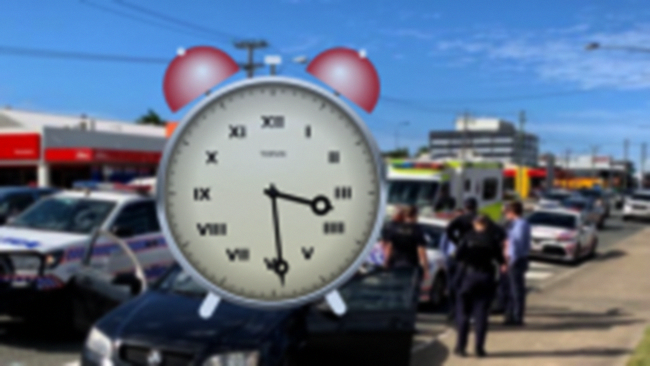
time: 3:29
